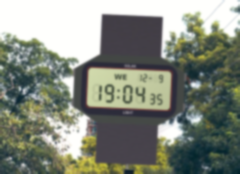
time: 19:04
